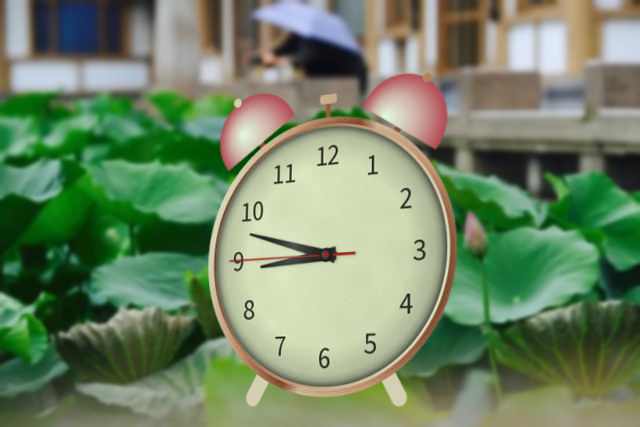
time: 8:47:45
